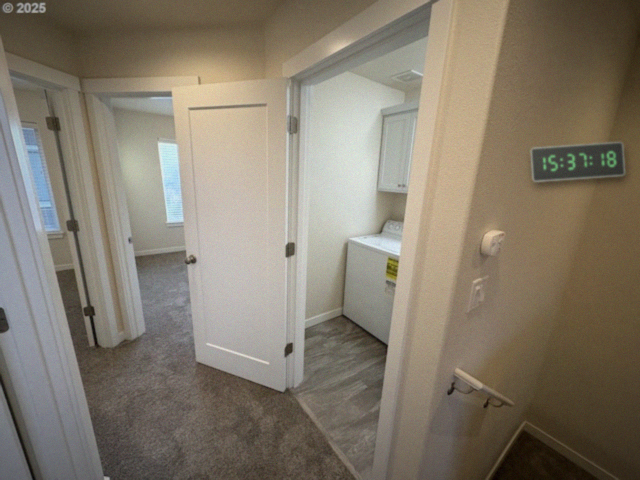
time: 15:37:18
